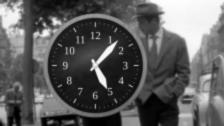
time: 5:07
